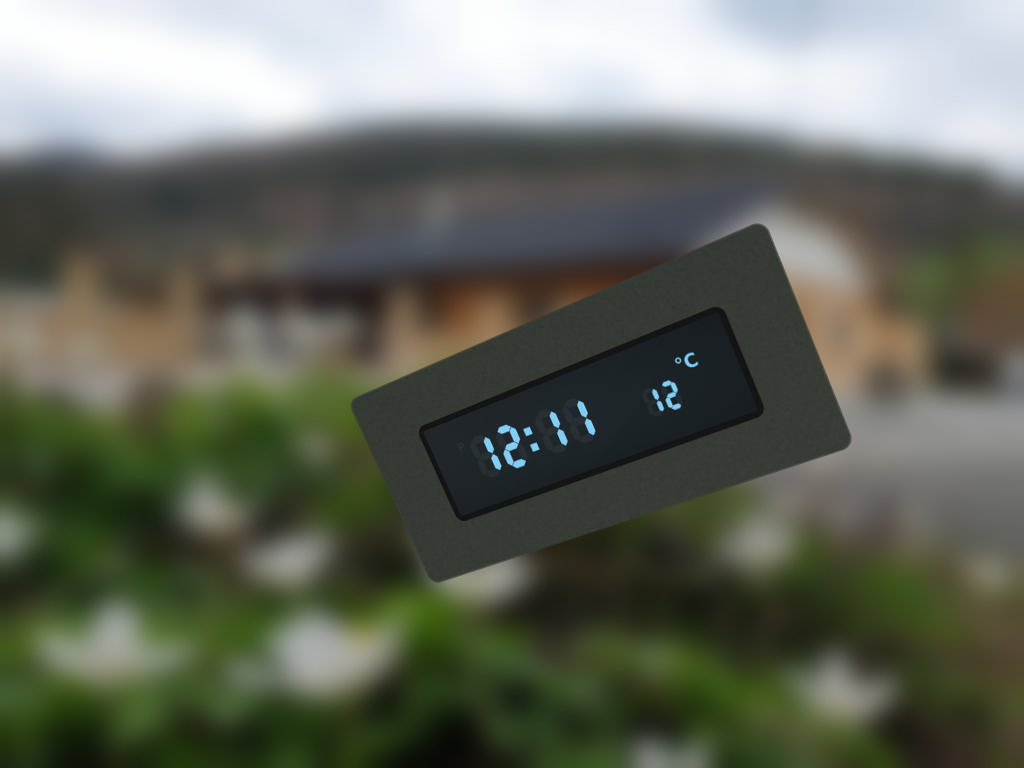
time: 12:11
